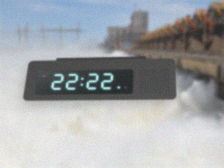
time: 22:22
